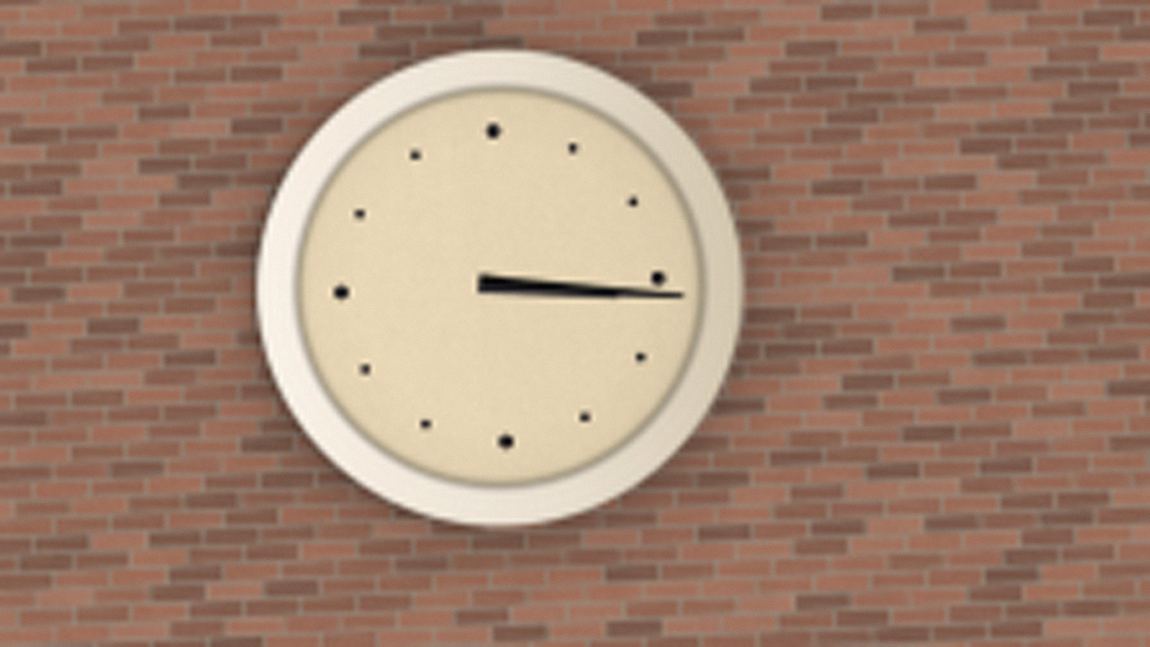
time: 3:16
